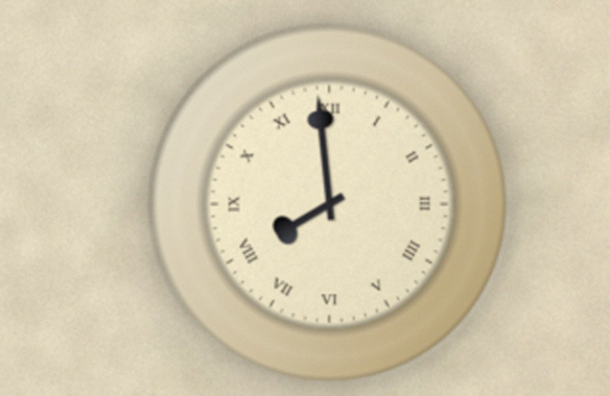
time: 7:59
